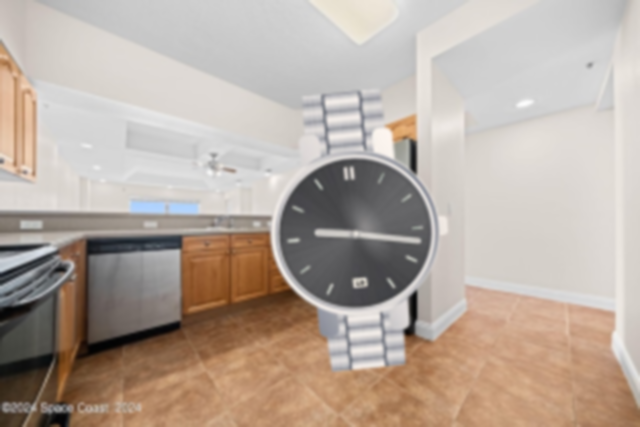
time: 9:17
